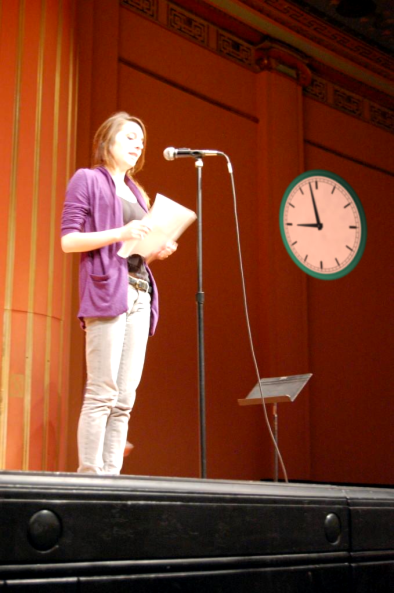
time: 8:58
